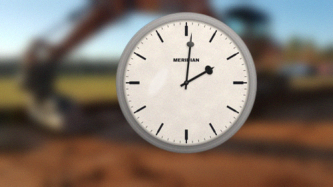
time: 2:01
